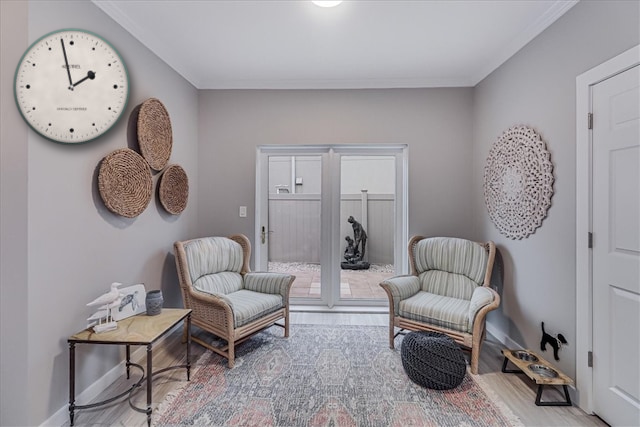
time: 1:58
